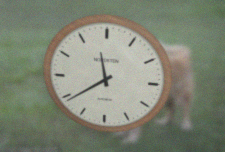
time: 11:39
